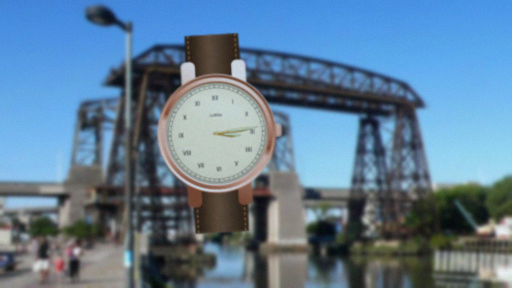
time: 3:14
